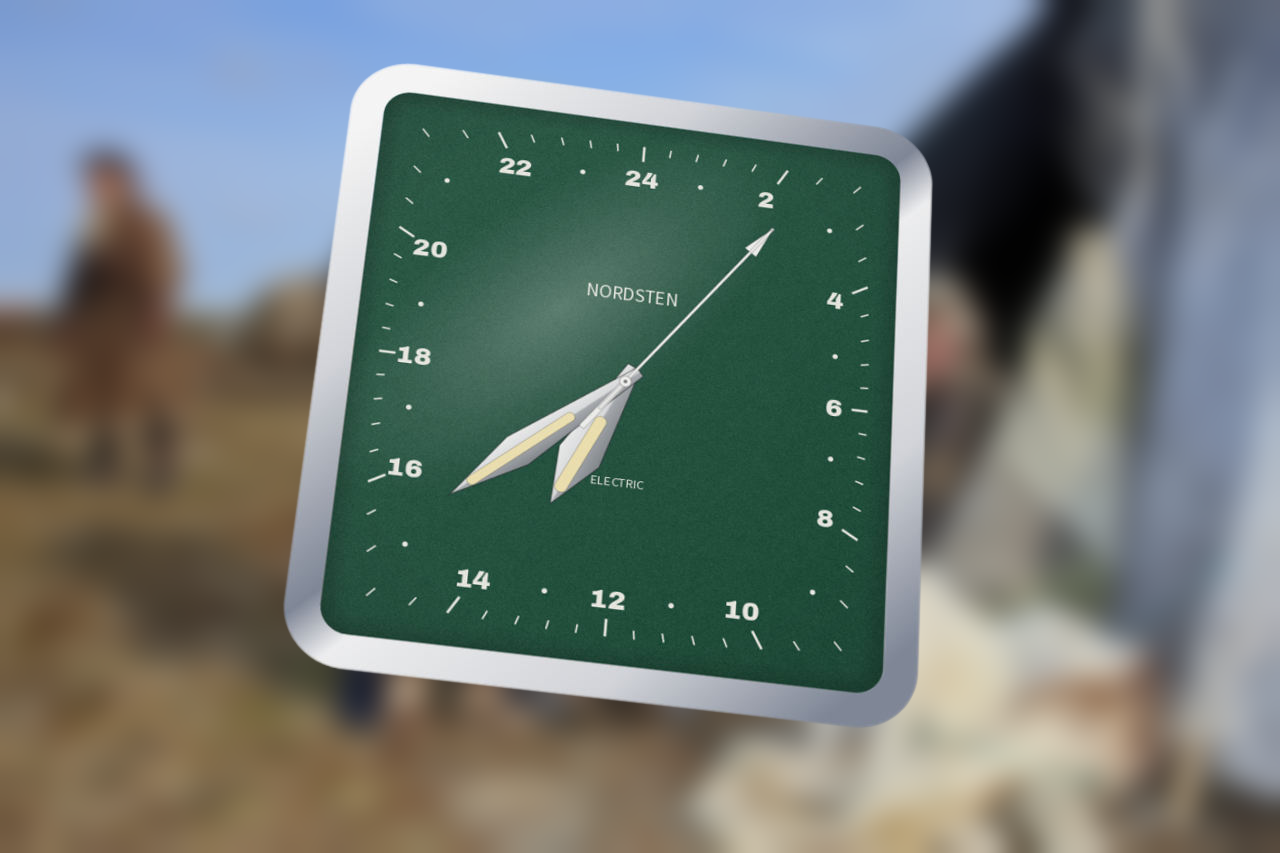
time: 13:38:06
